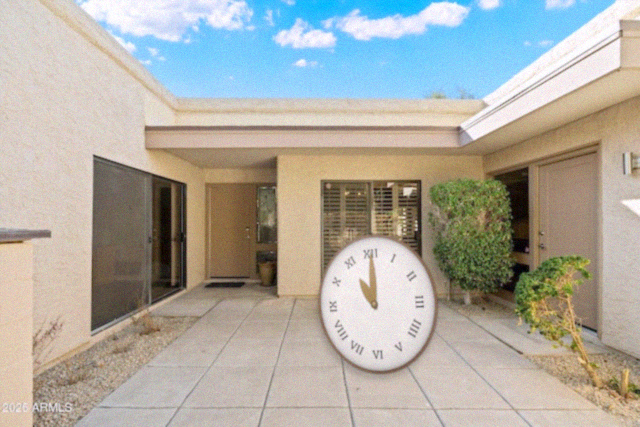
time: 11:00
